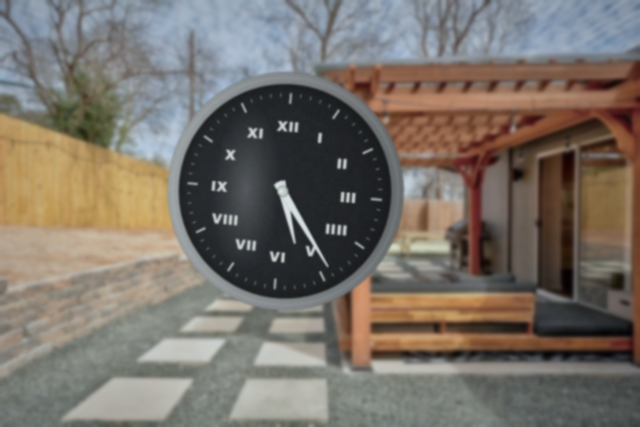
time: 5:24
